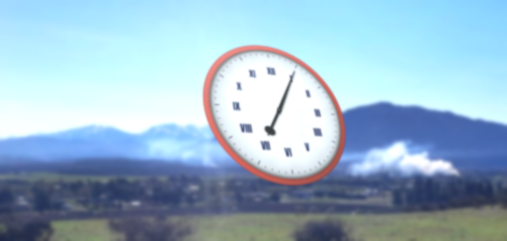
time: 7:05
